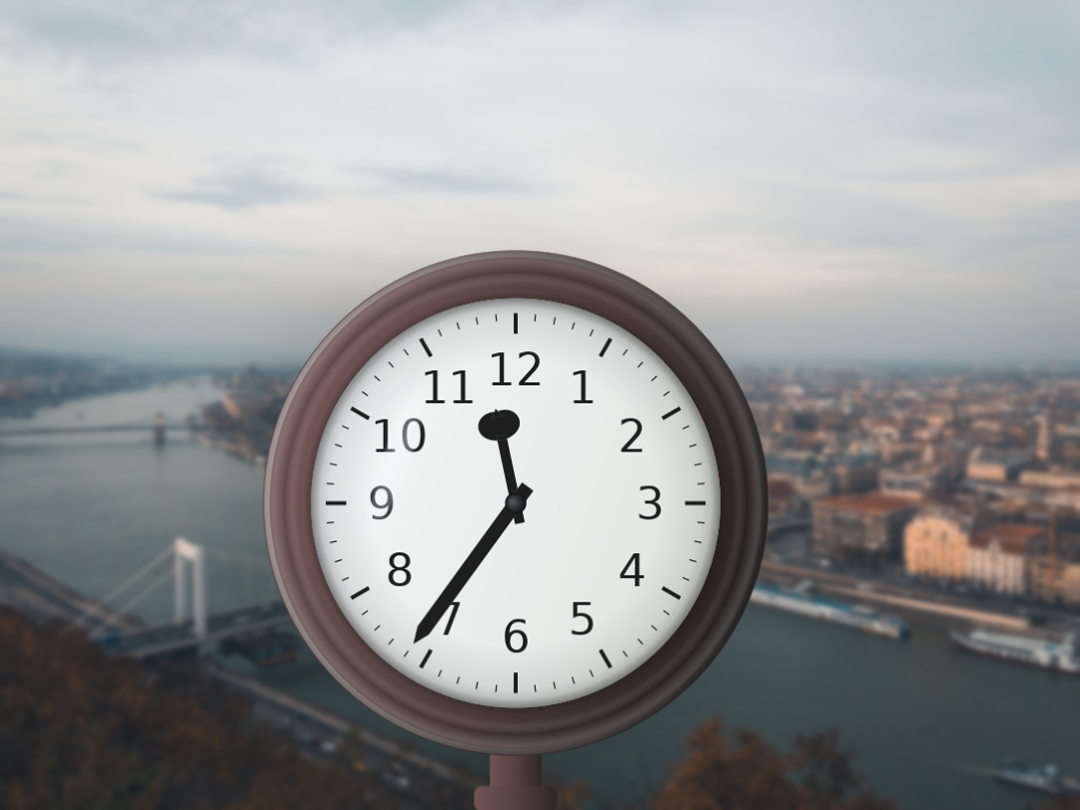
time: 11:36
